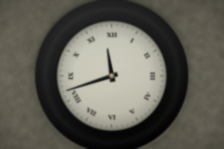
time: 11:42
